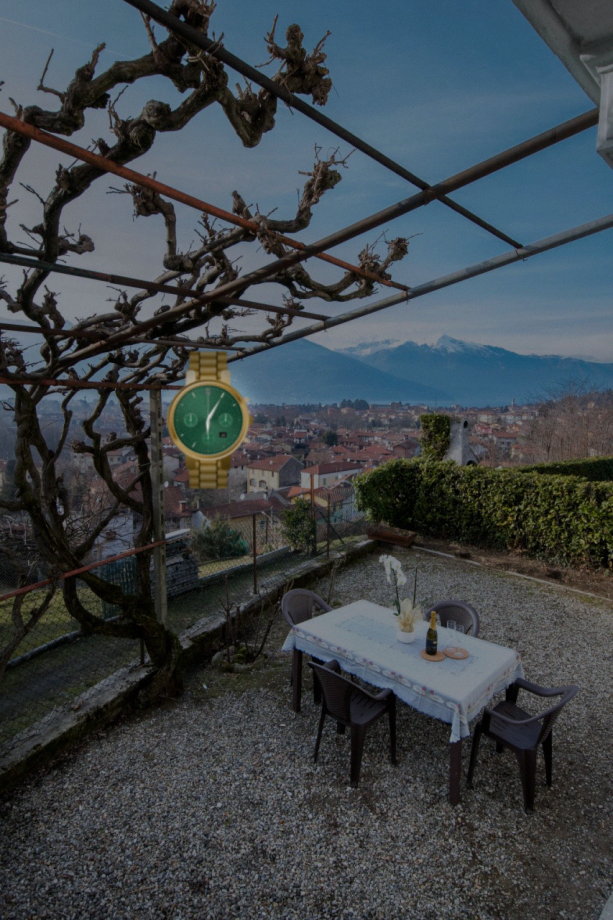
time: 6:05
